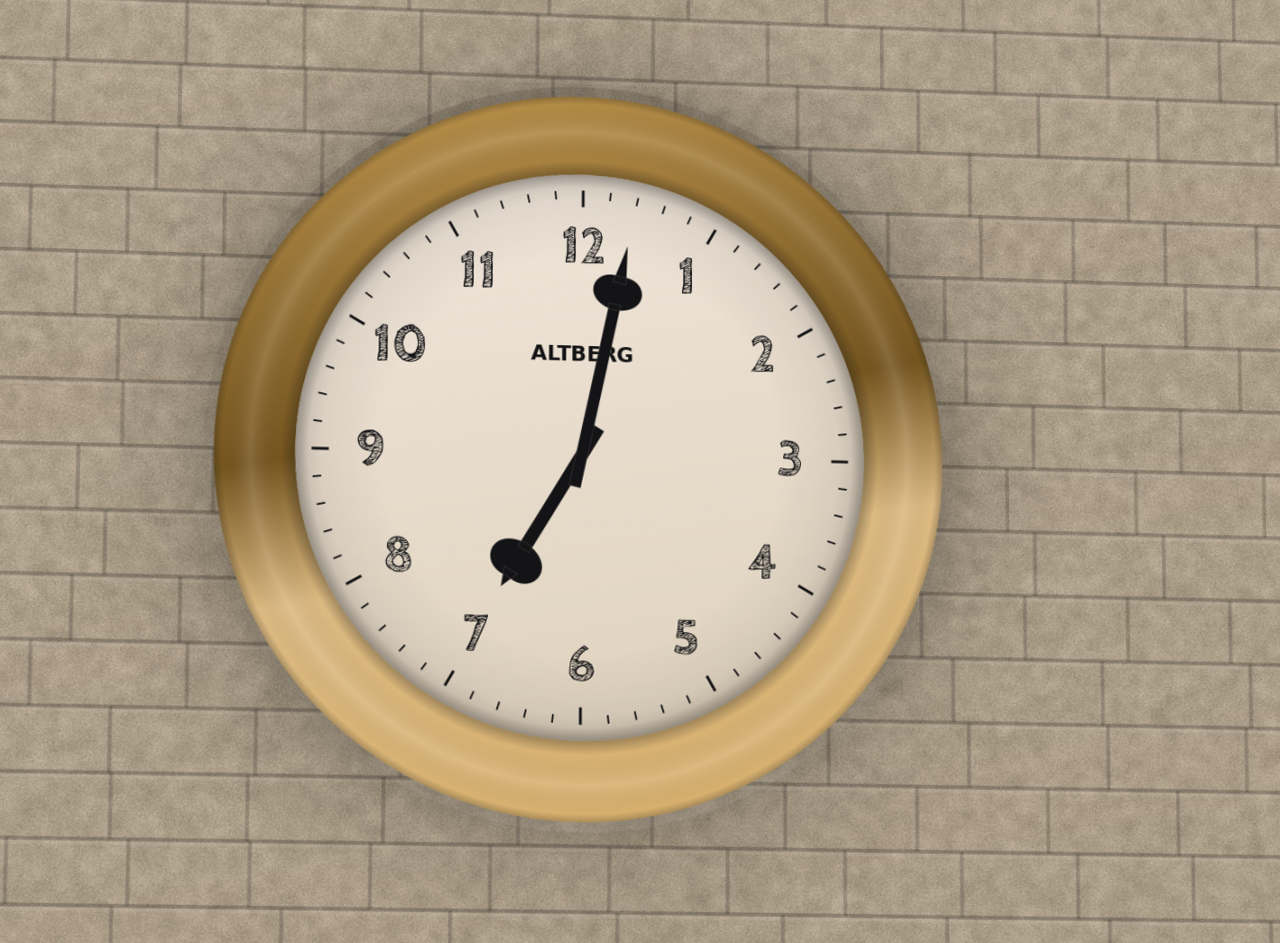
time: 7:02
